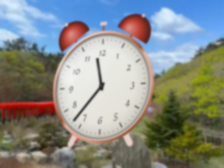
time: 11:37
